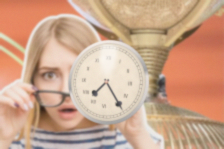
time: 7:24
